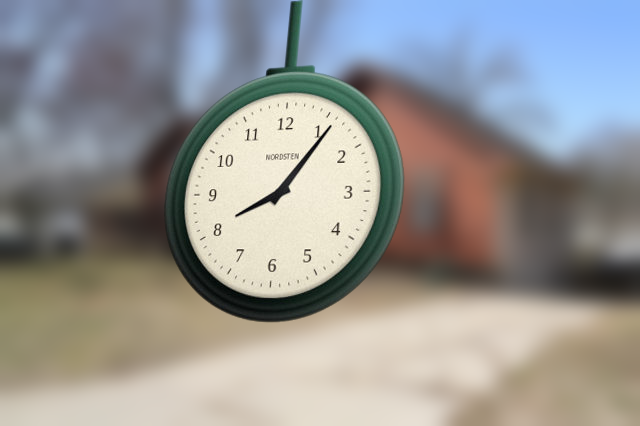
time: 8:06
